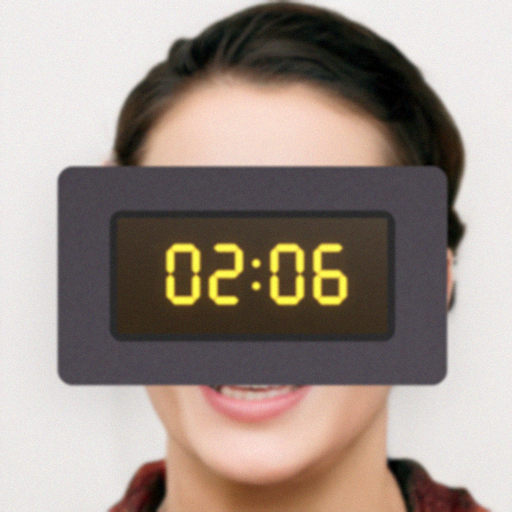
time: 2:06
